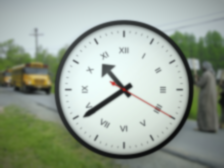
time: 10:39:20
